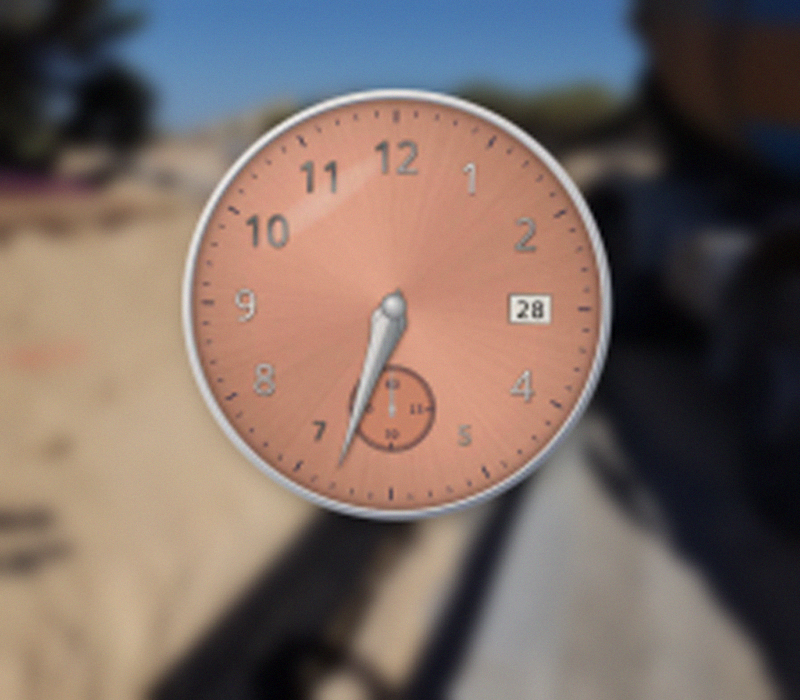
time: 6:33
